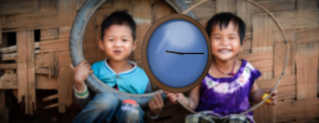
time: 9:15
